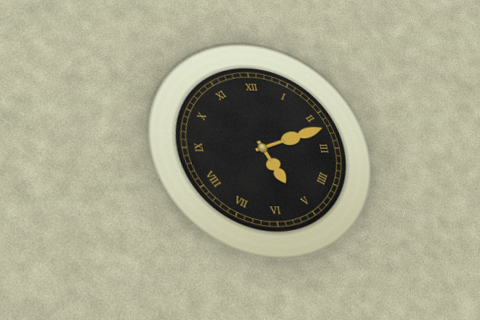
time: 5:12
